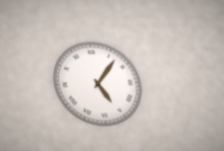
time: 5:07
